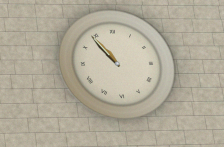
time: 10:54
